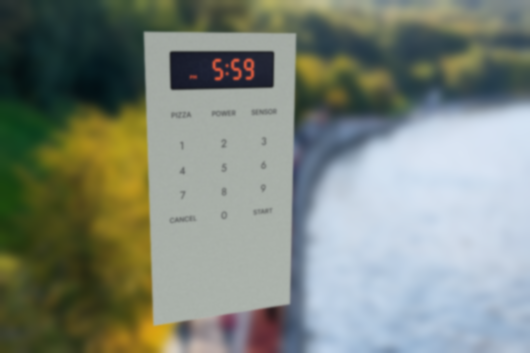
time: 5:59
